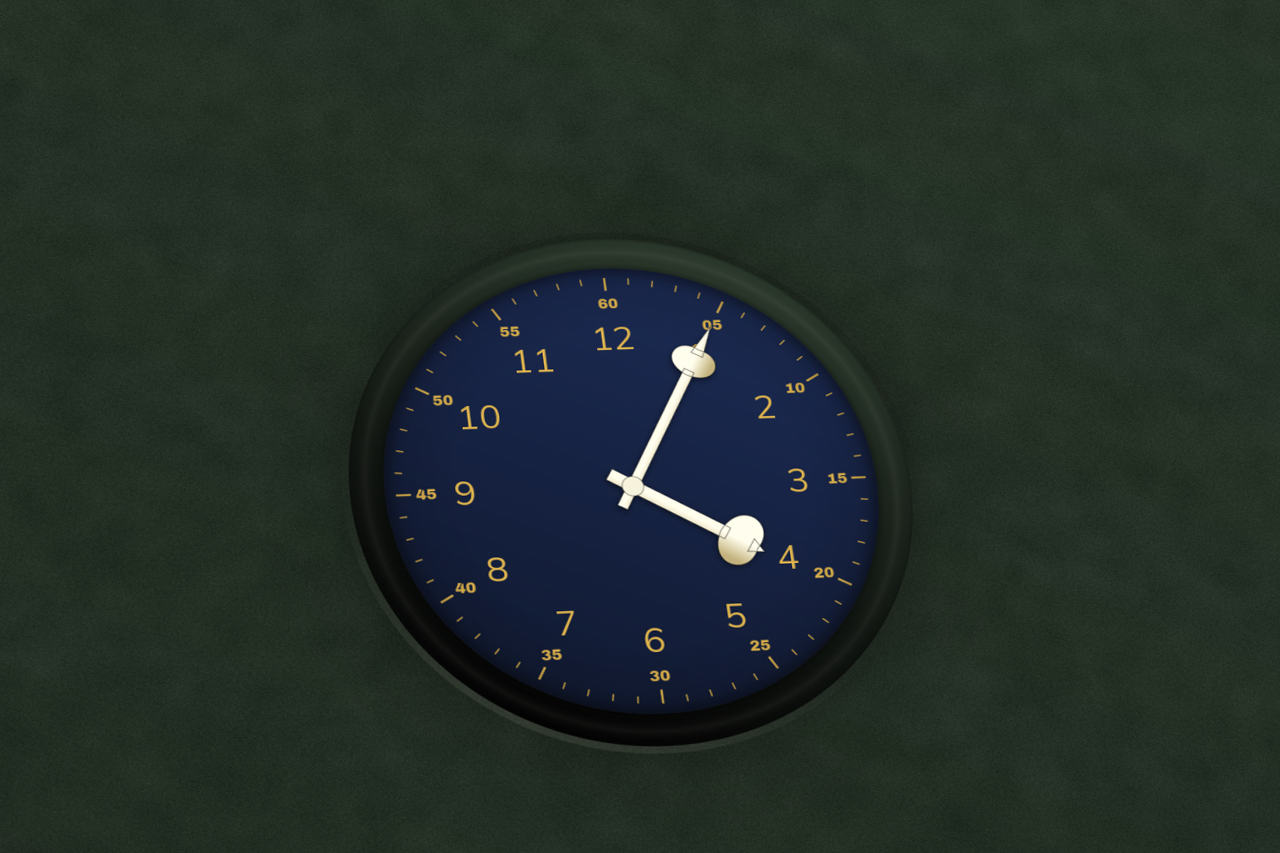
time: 4:05
